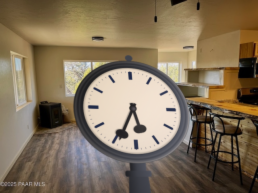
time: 5:34
